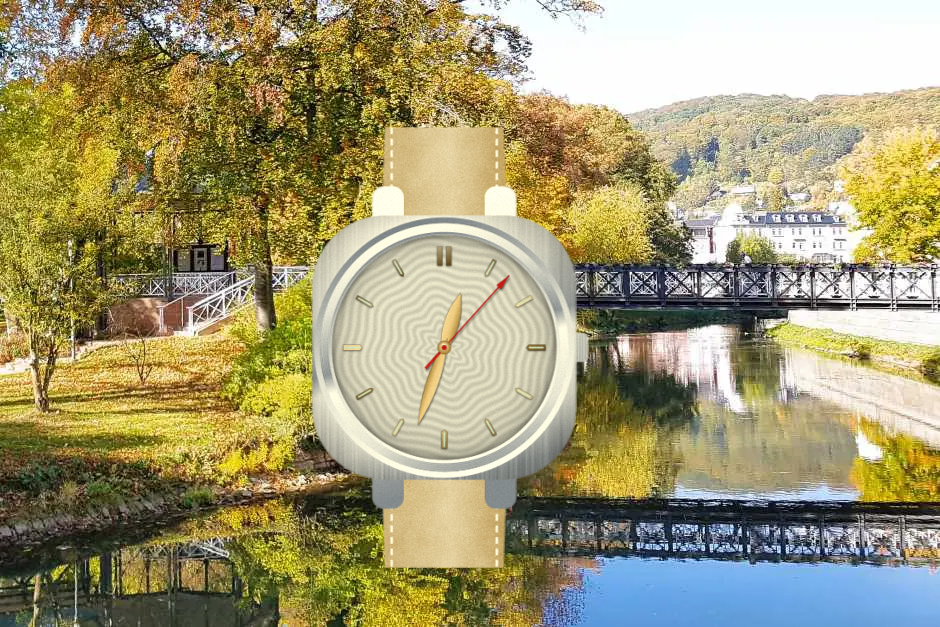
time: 12:33:07
